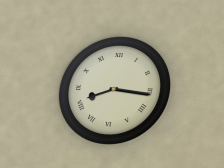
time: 8:16
